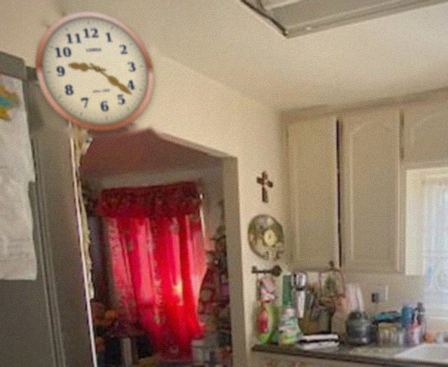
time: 9:22
